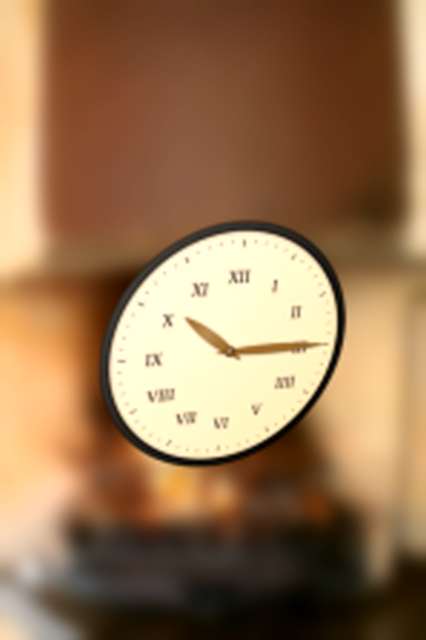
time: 10:15
